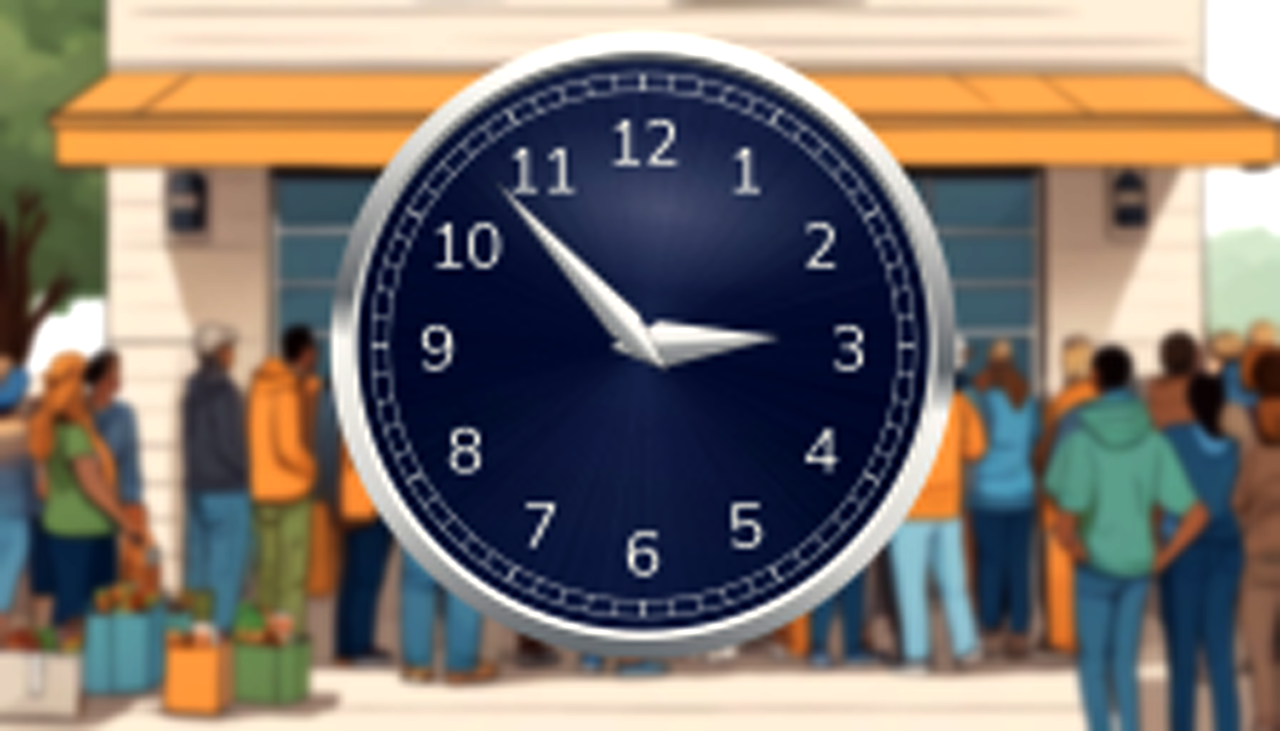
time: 2:53
